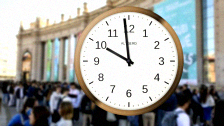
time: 9:59
